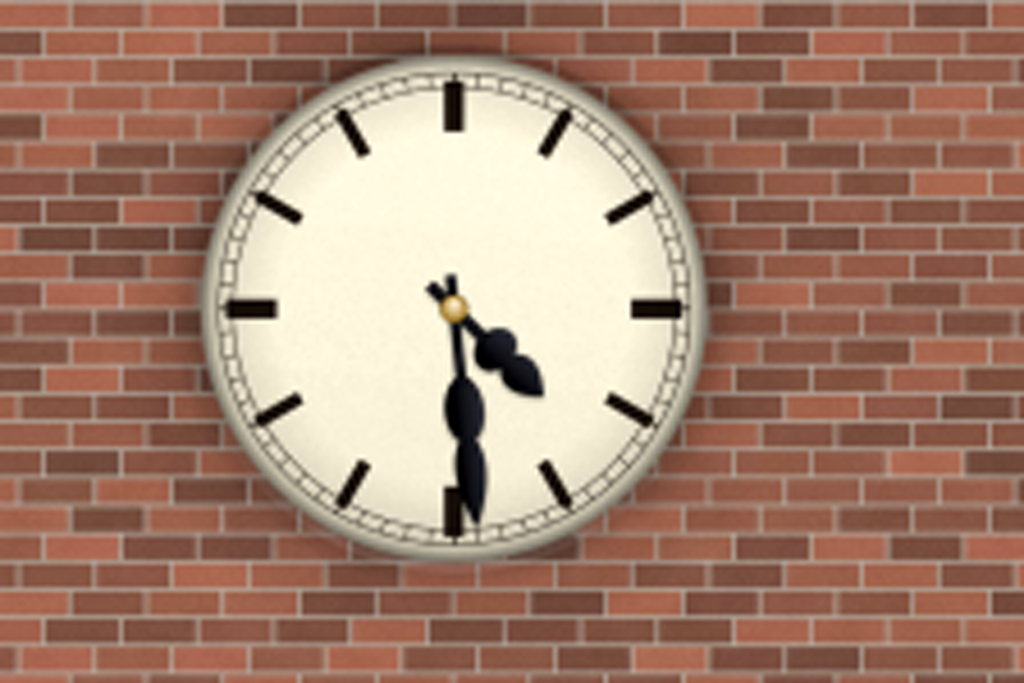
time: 4:29
